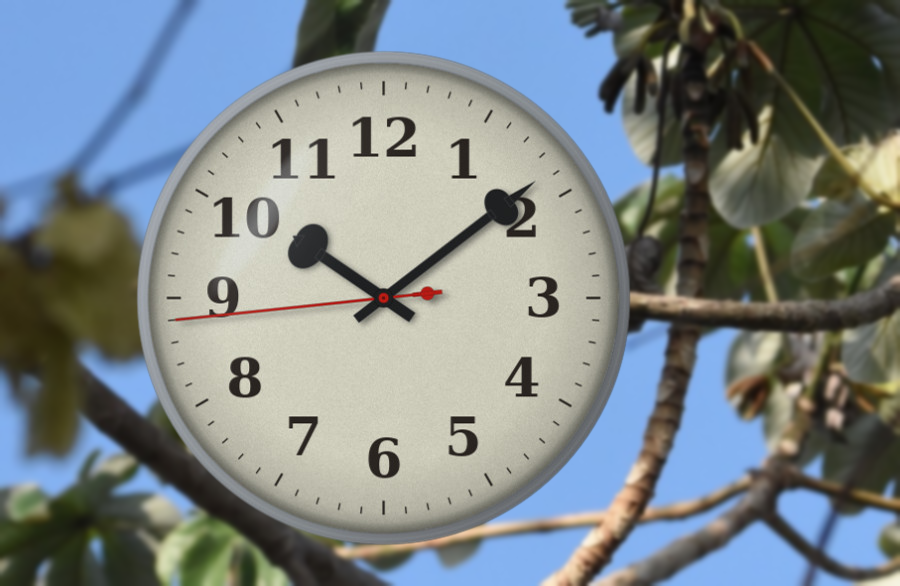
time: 10:08:44
